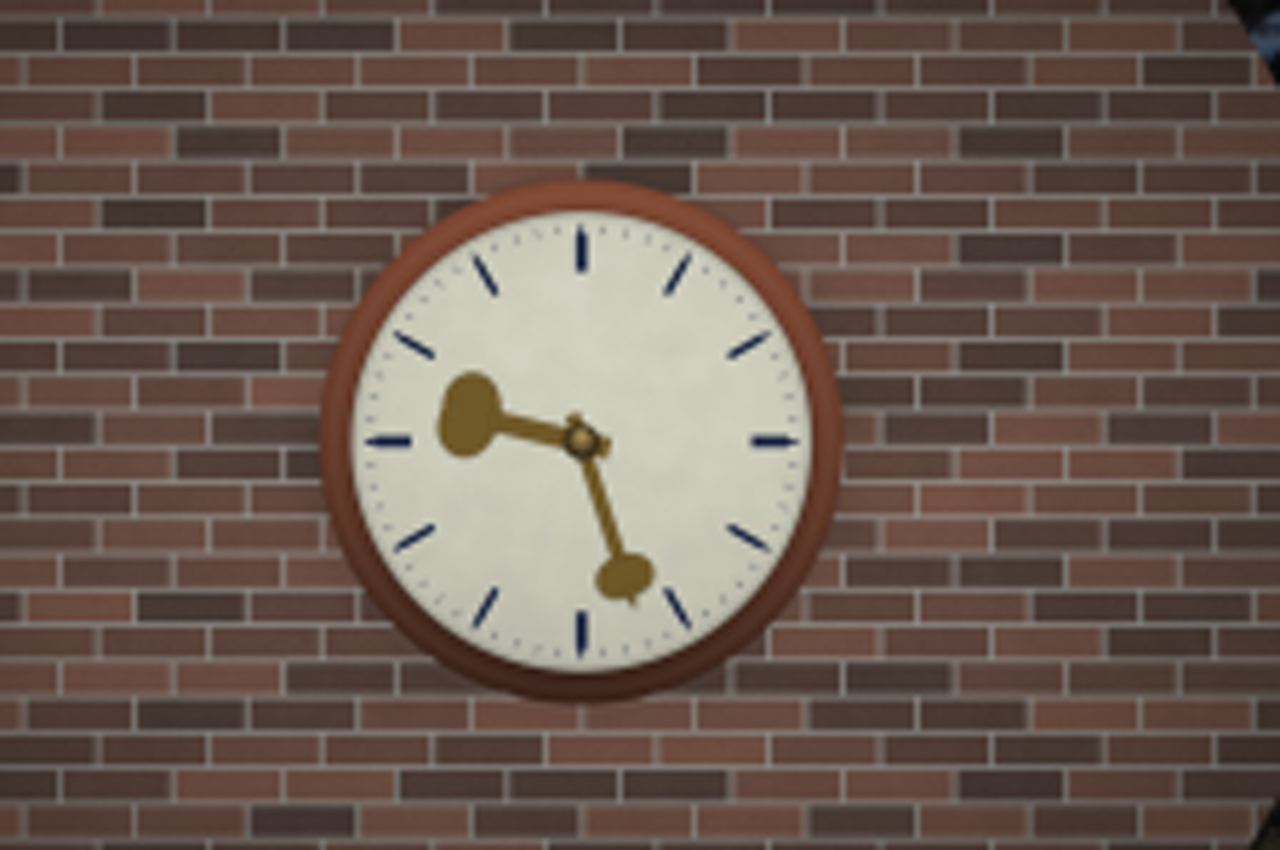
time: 9:27
